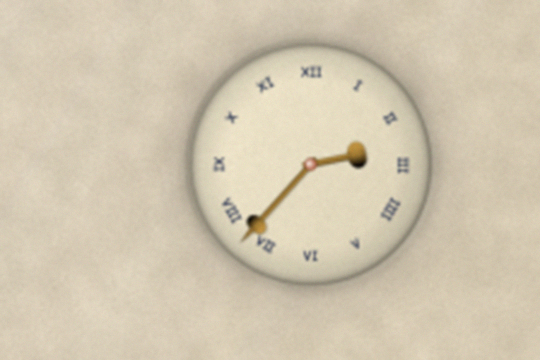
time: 2:37
